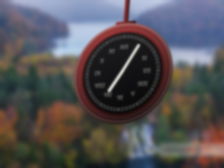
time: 7:05
